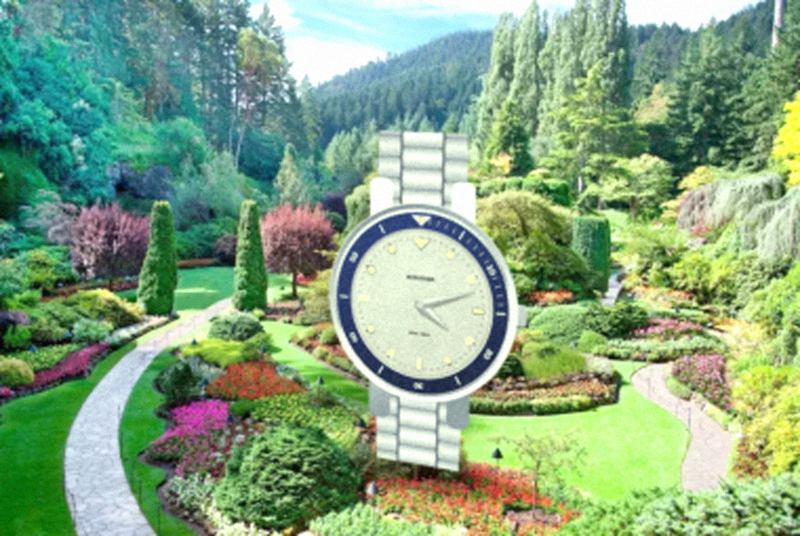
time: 4:12
